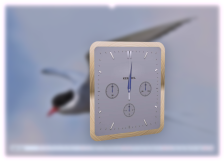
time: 12:01
